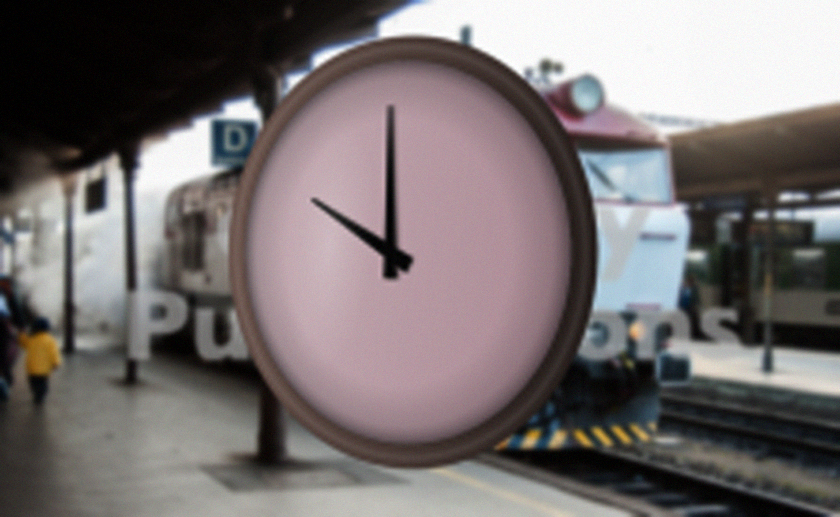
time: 10:00
